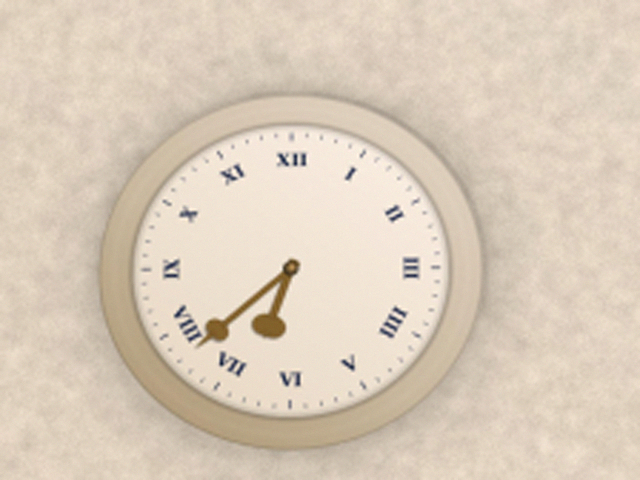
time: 6:38
